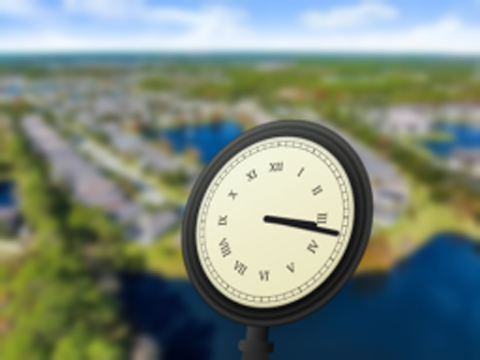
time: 3:17
